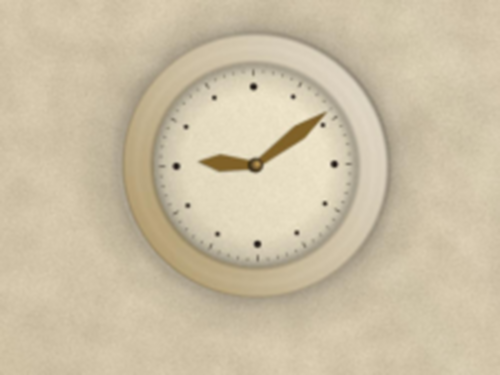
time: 9:09
